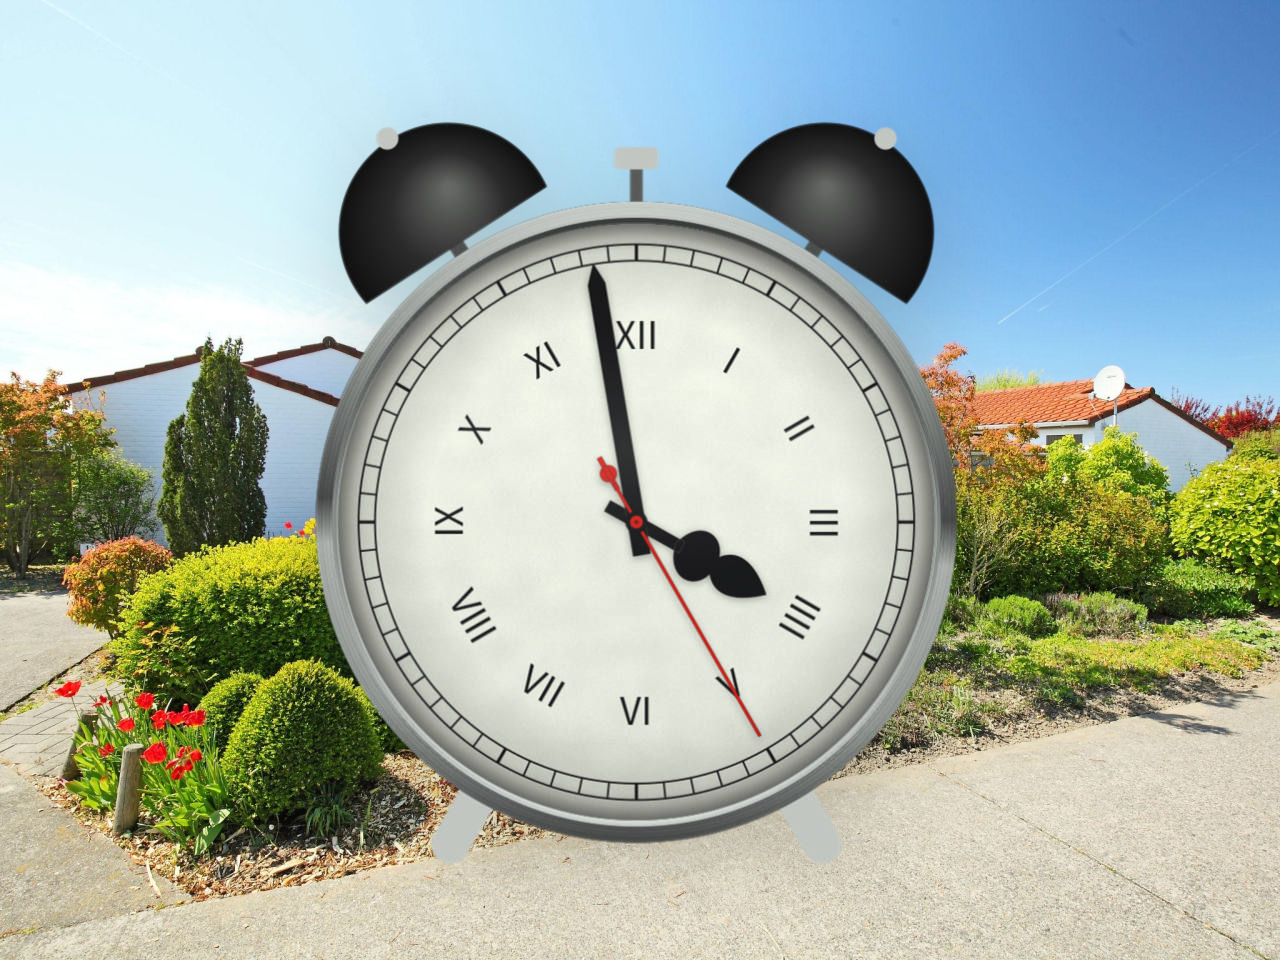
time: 3:58:25
